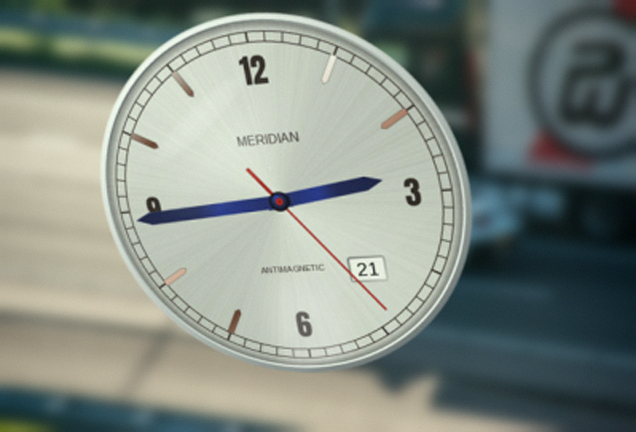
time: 2:44:24
